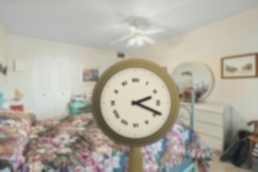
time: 2:19
